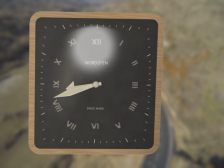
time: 8:42
